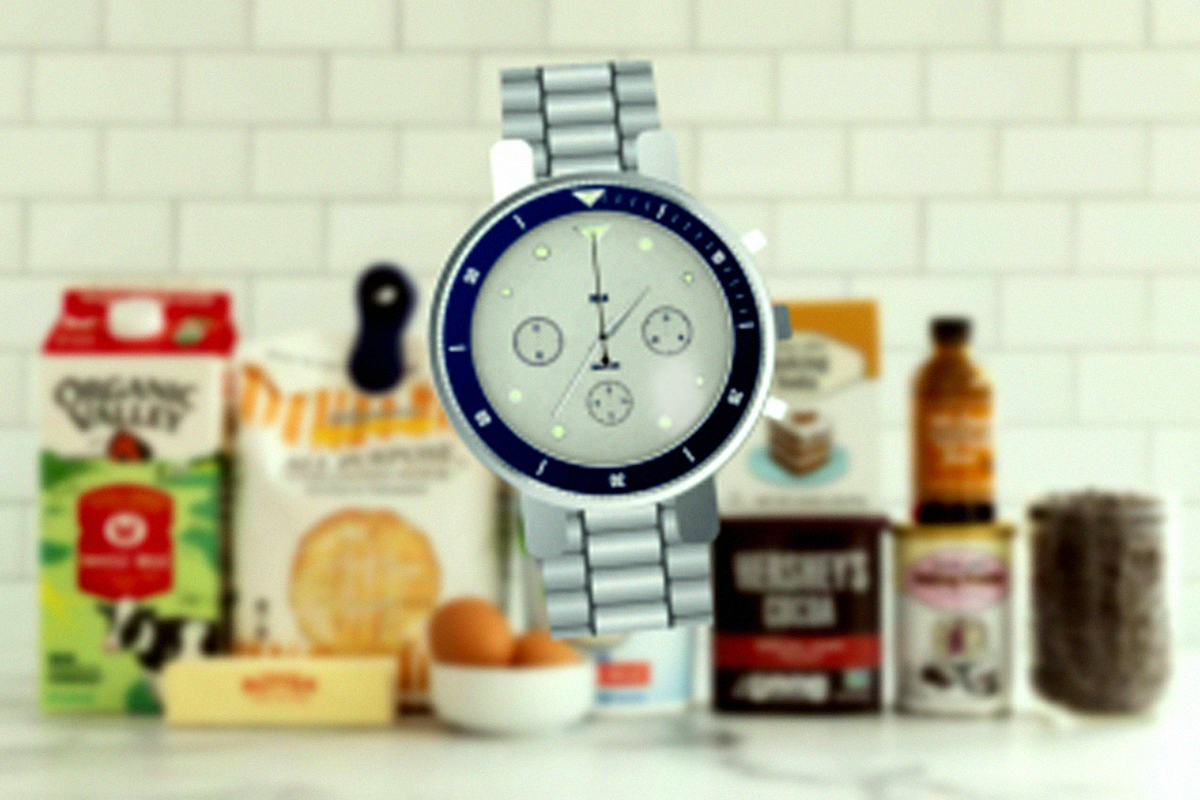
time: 1:36
